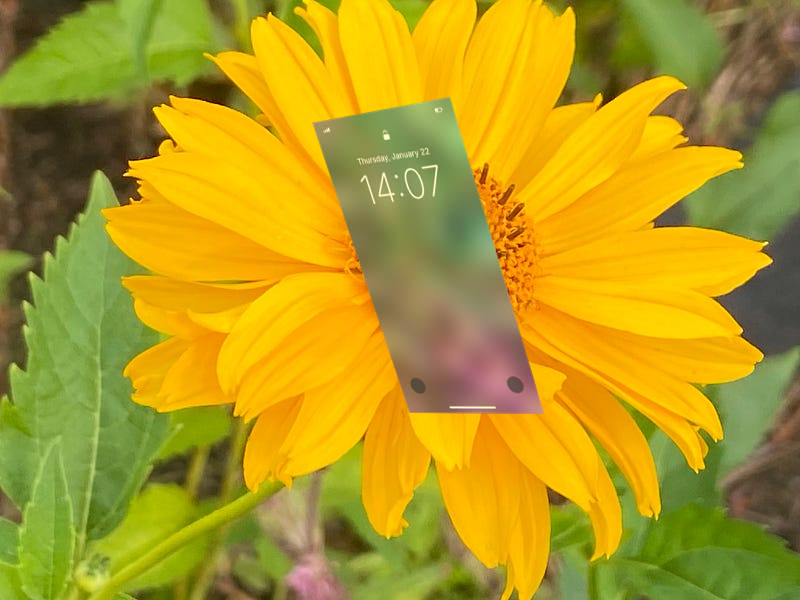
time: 14:07
